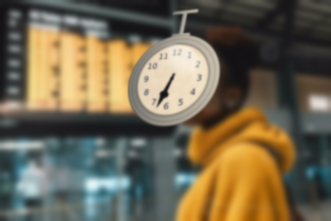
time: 6:33
